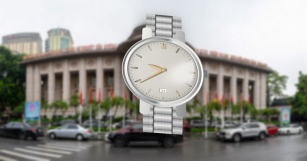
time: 9:39
